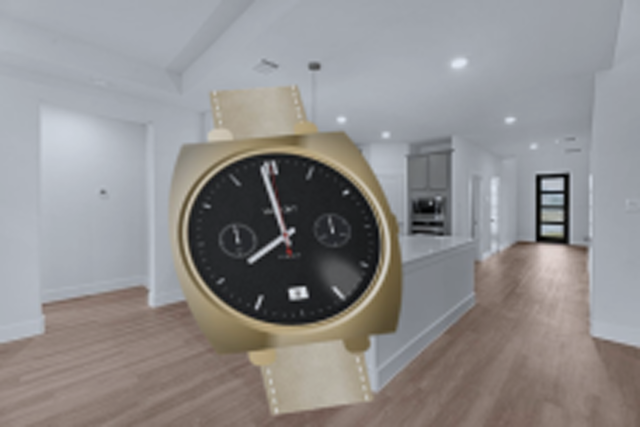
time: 7:59
